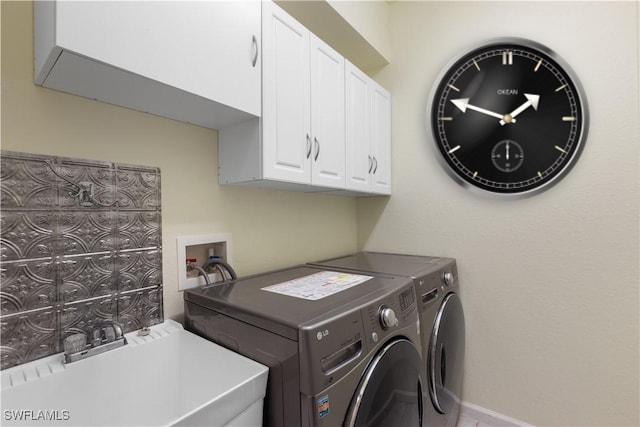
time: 1:48
